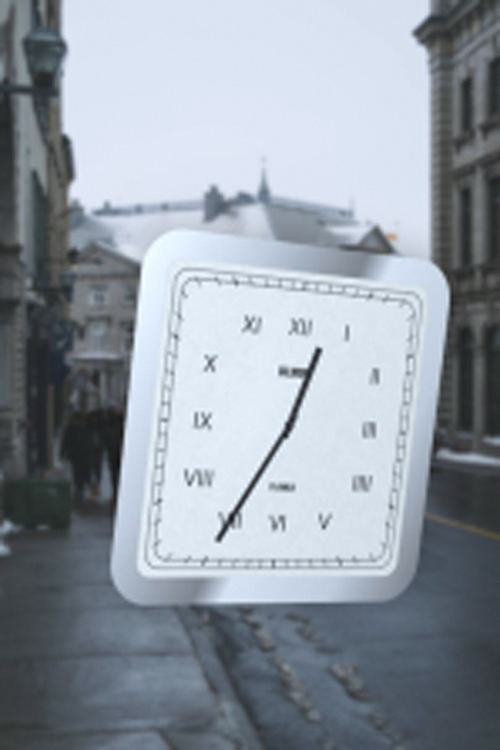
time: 12:35
